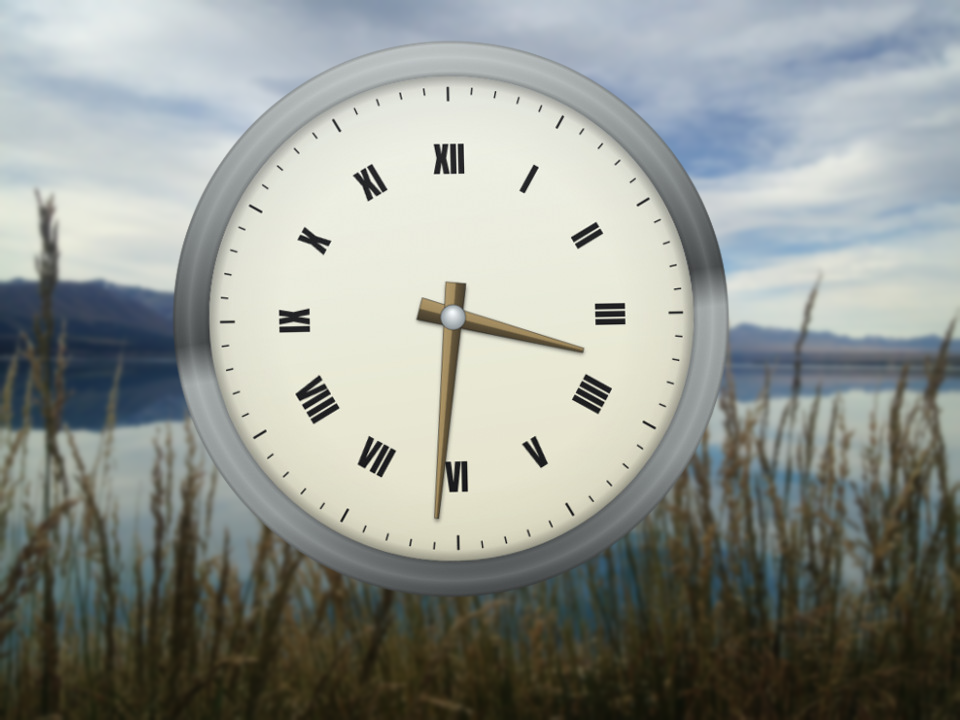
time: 3:31
